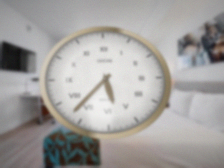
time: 5:37
